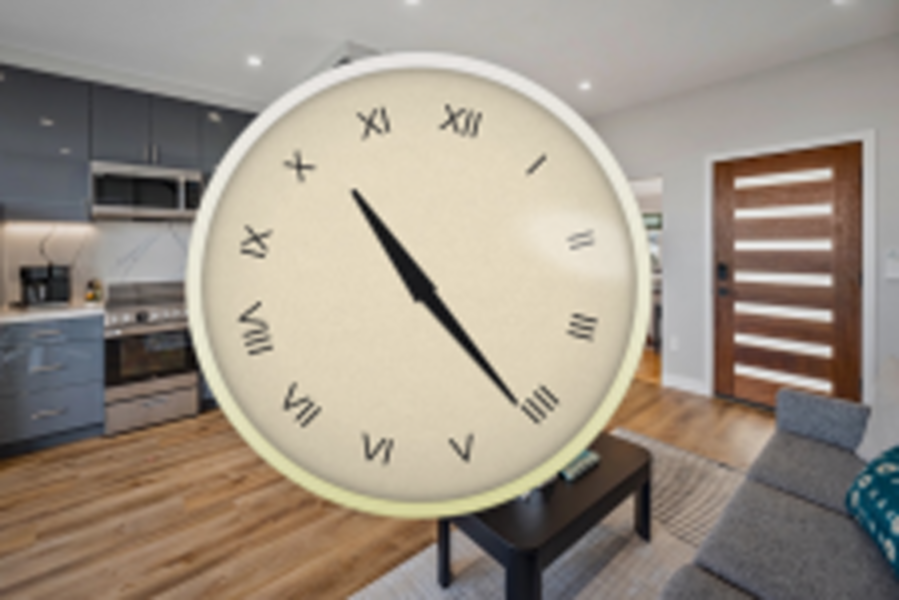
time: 10:21
